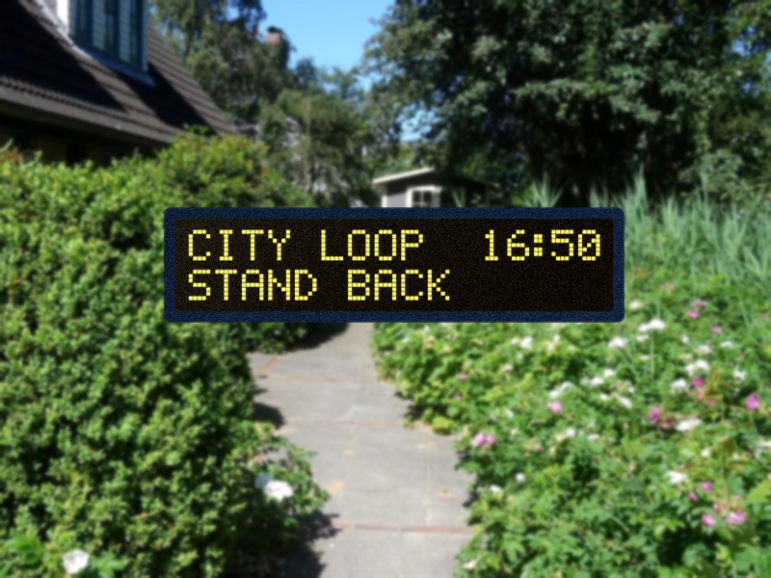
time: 16:50
